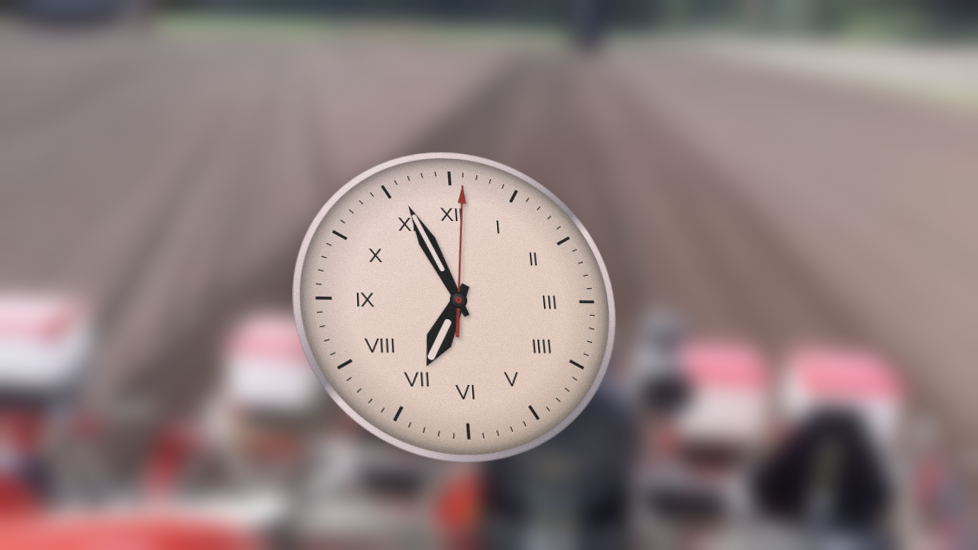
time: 6:56:01
